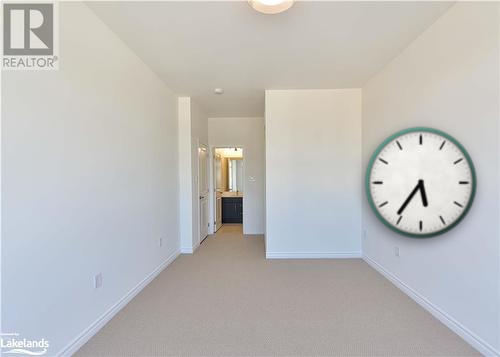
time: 5:36
